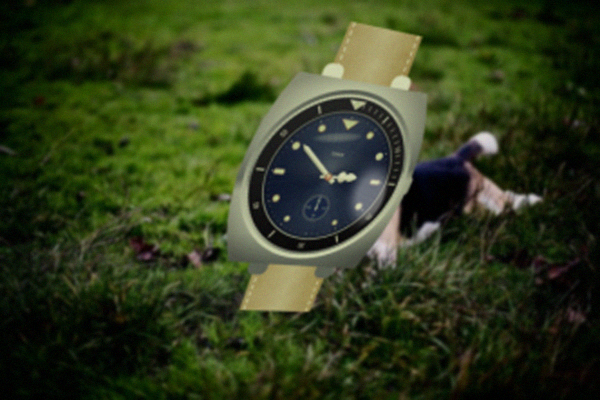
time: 2:51
